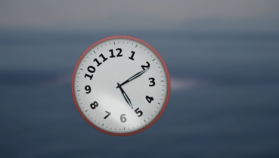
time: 5:11
